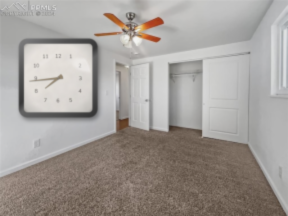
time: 7:44
